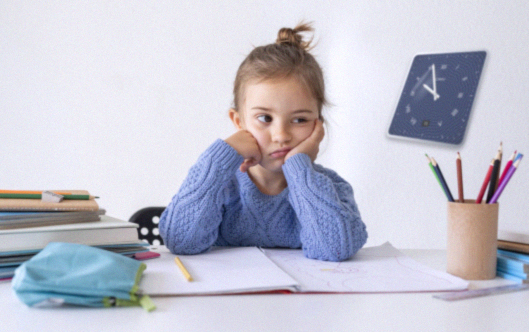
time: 9:56
